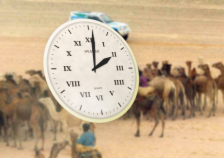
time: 2:01
